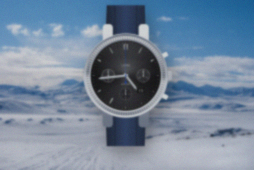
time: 4:44
